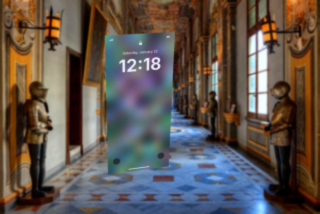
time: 12:18
